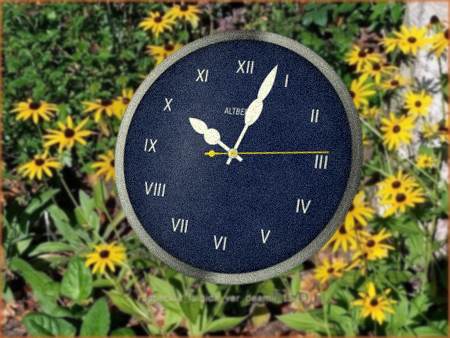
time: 10:03:14
